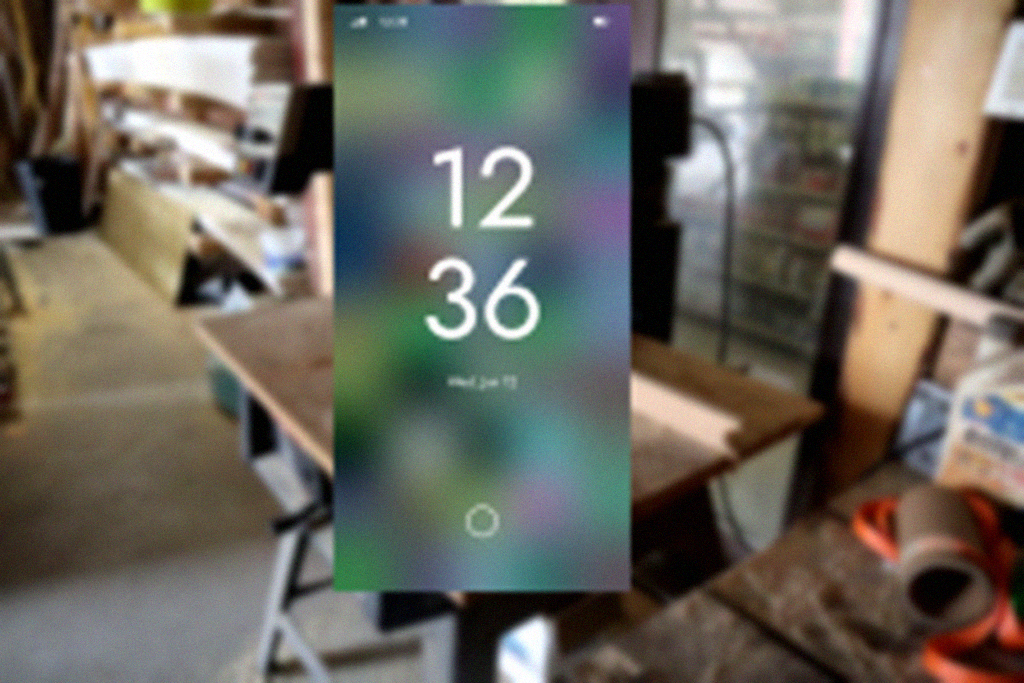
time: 12:36
